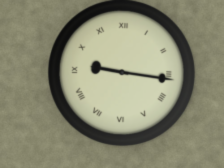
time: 9:16
